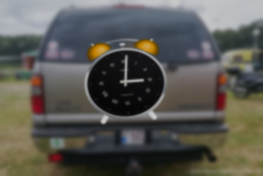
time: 3:01
